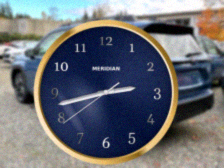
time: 2:42:39
